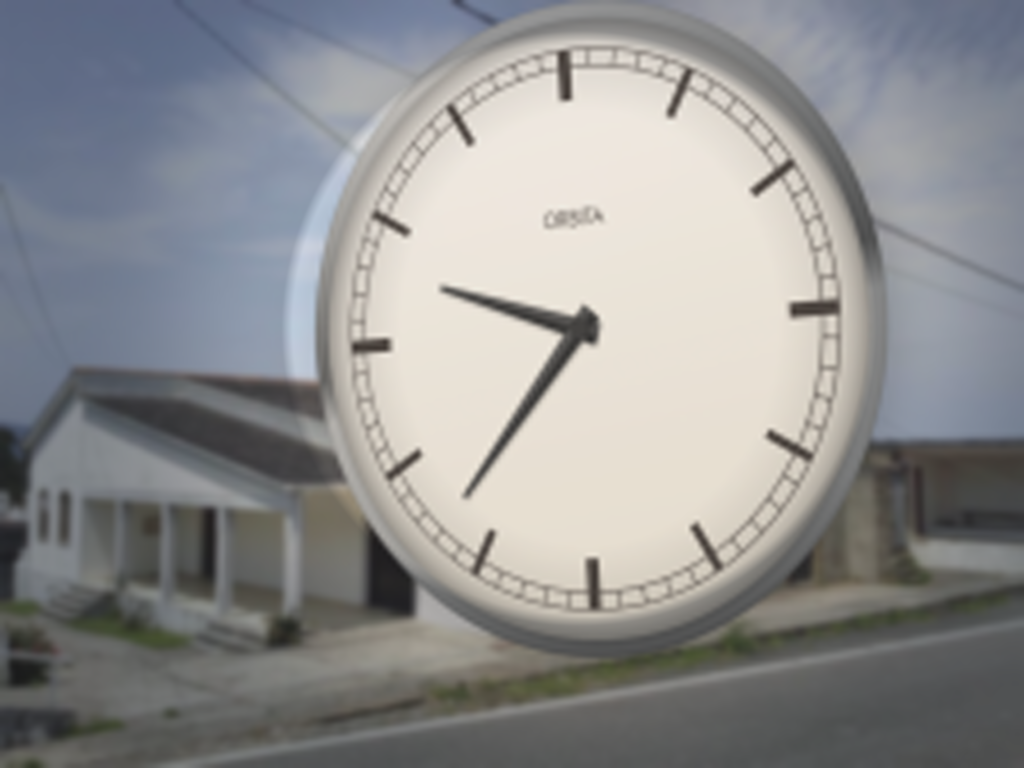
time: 9:37
